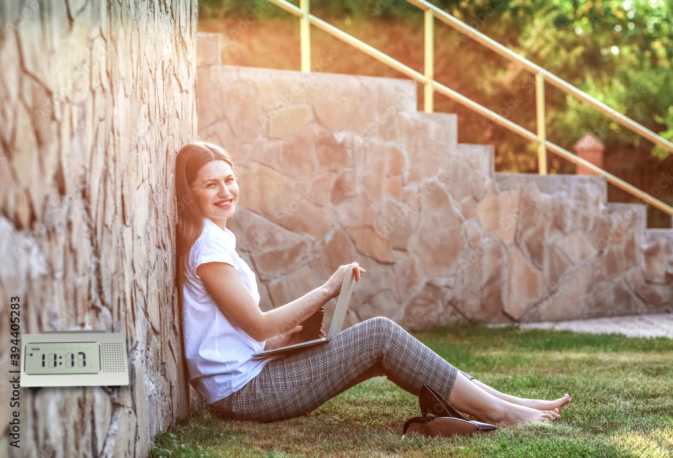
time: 11:17
